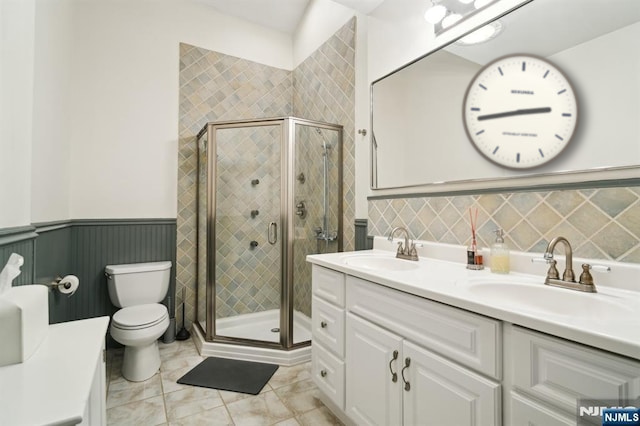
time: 2:43
